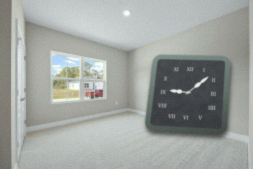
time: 9:08
